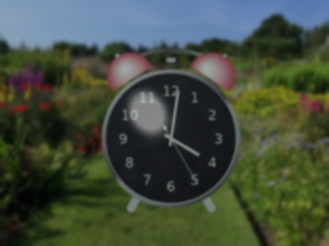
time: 4:01:25
